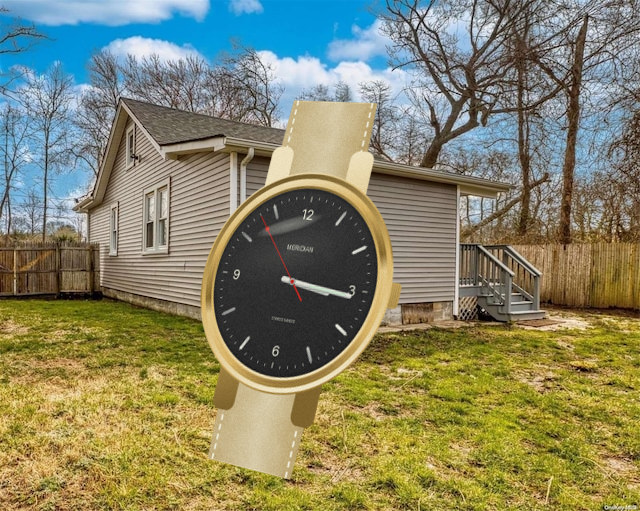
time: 3:15:53
